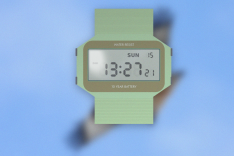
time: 13:27:21
